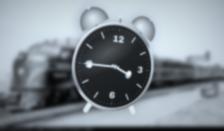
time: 3:45
